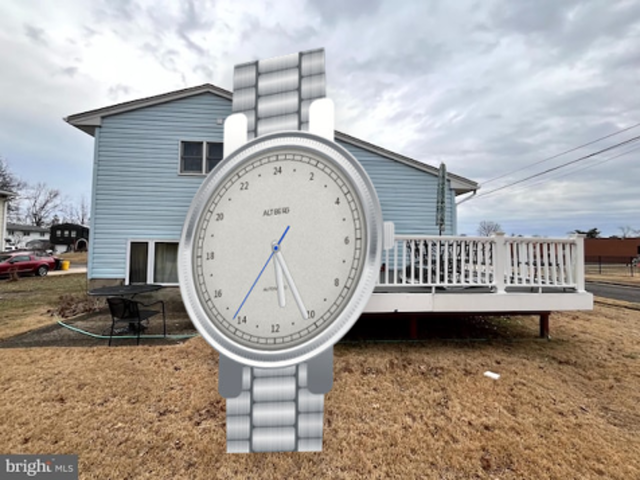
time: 11:25:36
